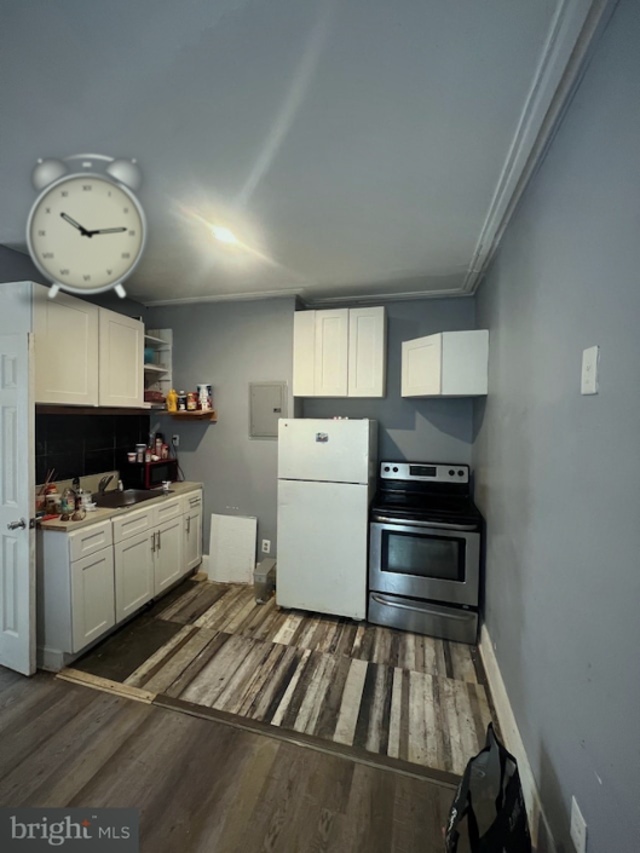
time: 10:14
